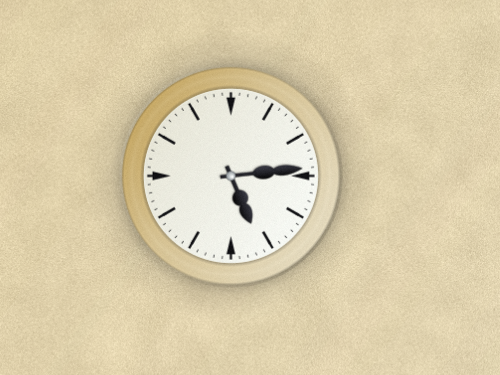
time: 5:14
